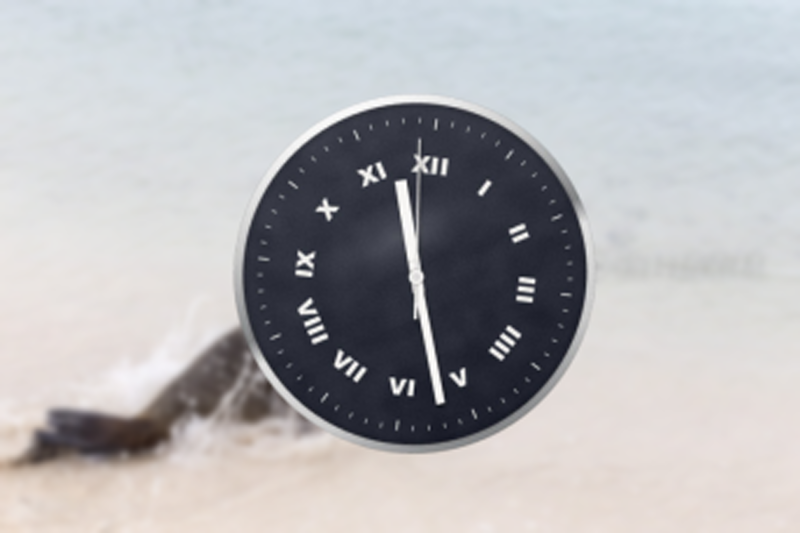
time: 11:26:59
